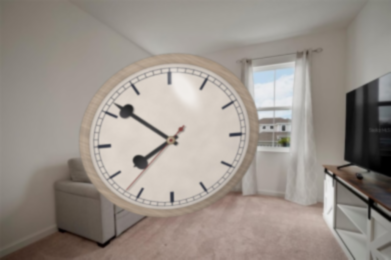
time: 7:51:37
